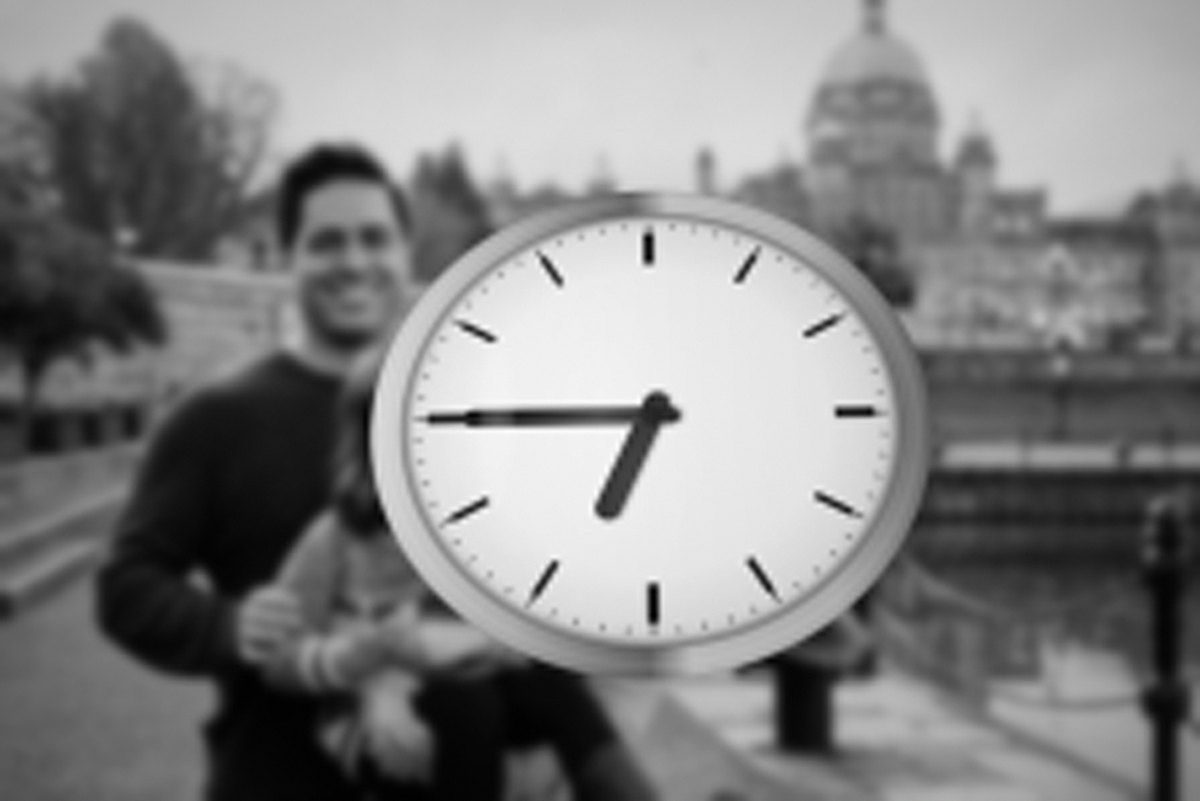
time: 6:45
